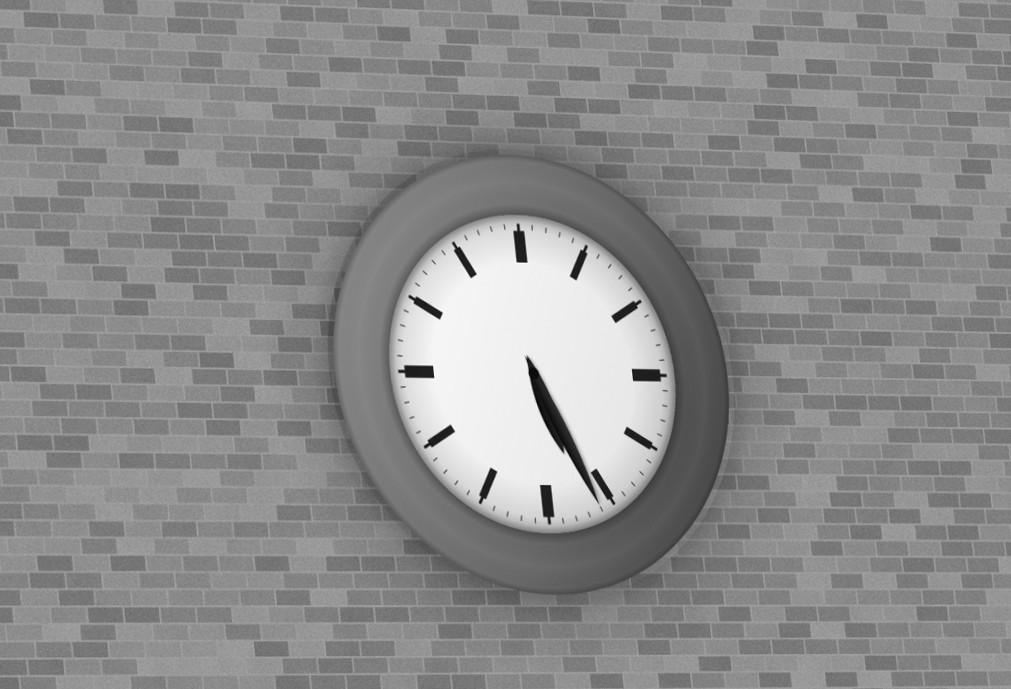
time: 5:26
